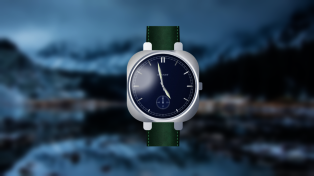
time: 4:58
